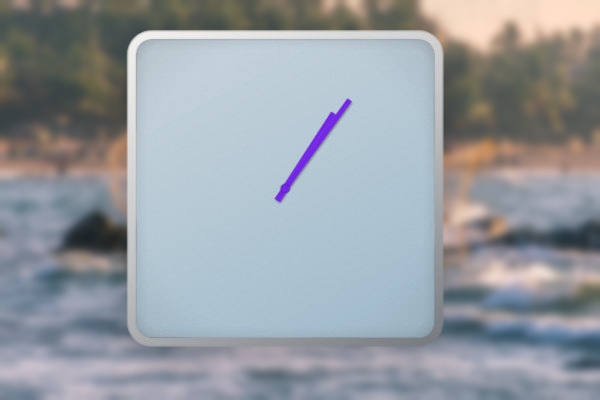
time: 1:06
